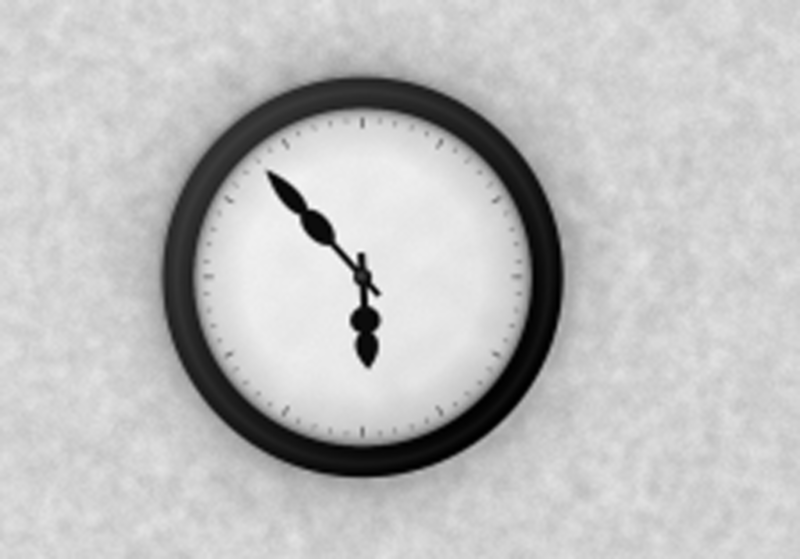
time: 5:53
